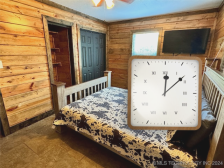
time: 12:08
